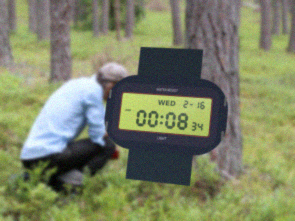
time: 0:08
